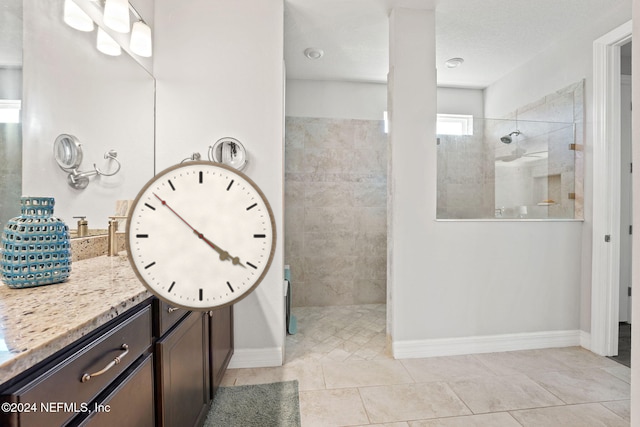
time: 4:20:52
